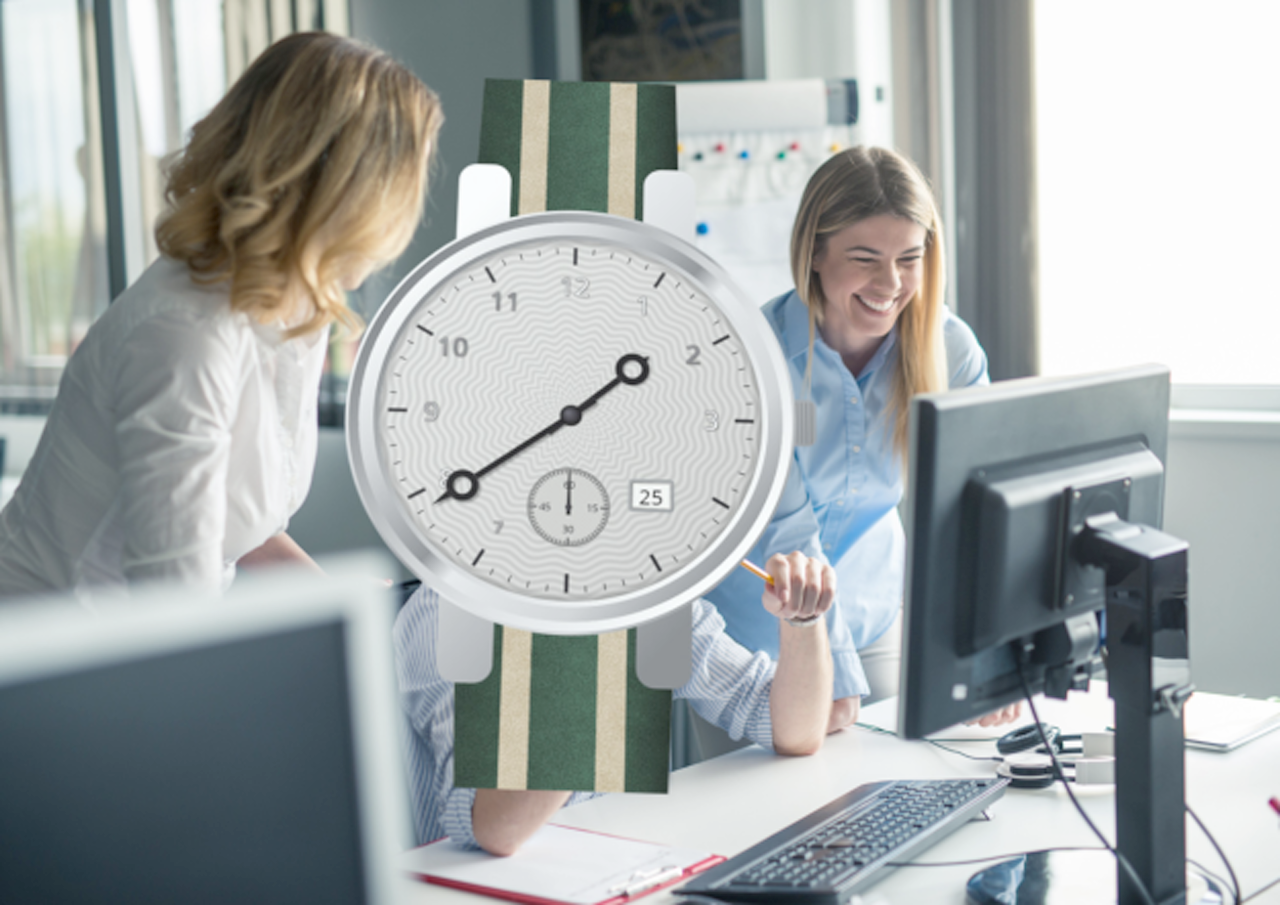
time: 1:39
